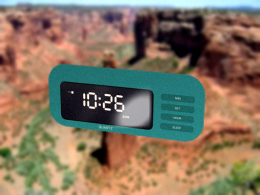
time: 10:26
